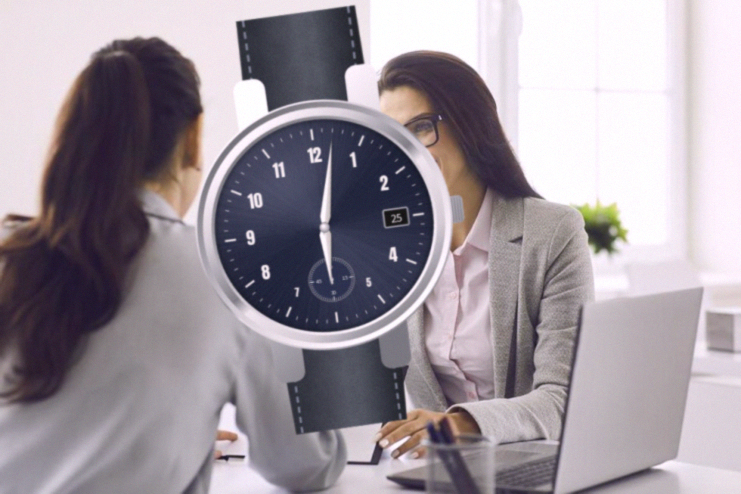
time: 6:02
